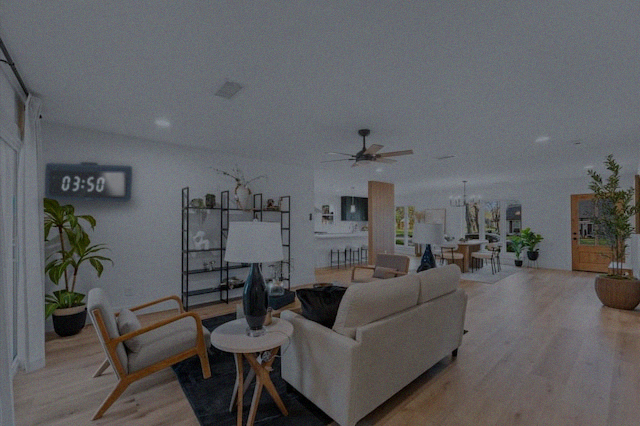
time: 3:50
